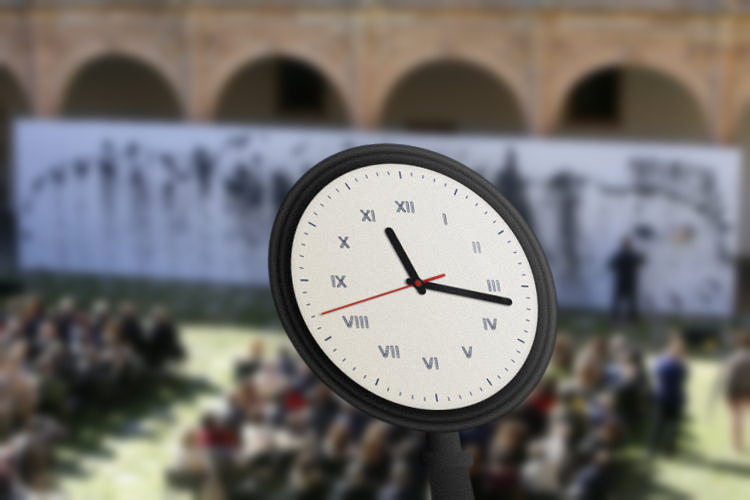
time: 11:16:42
